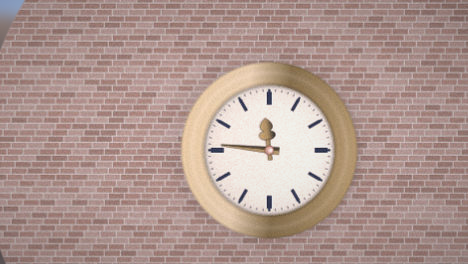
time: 11:46
